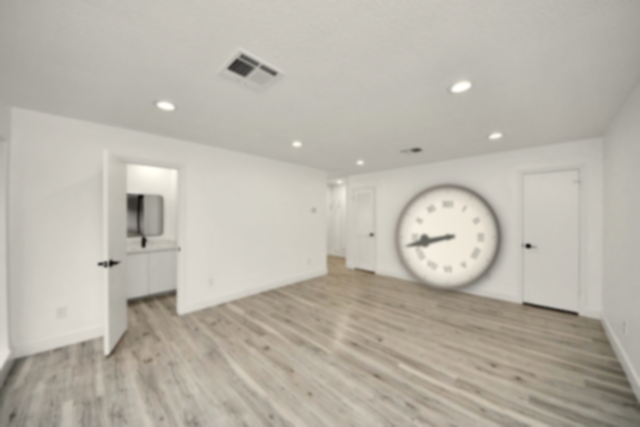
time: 8:43
